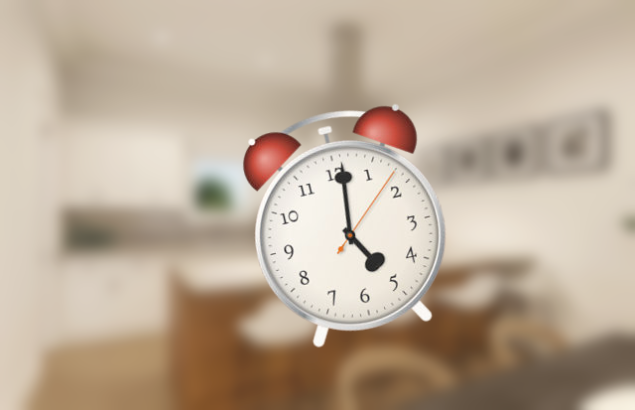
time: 5:01:08
